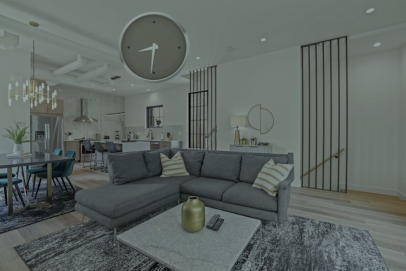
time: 8:31
